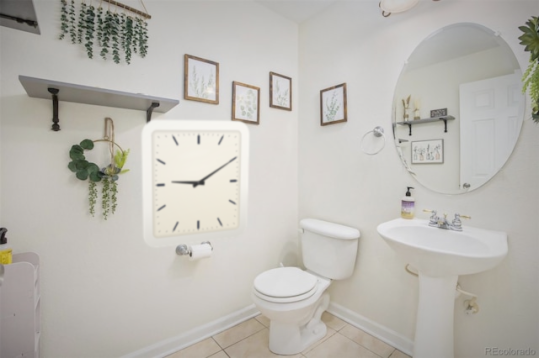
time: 9:10
